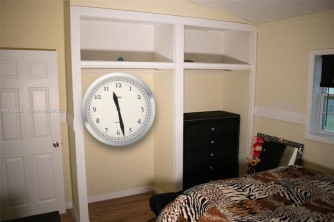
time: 11:28
